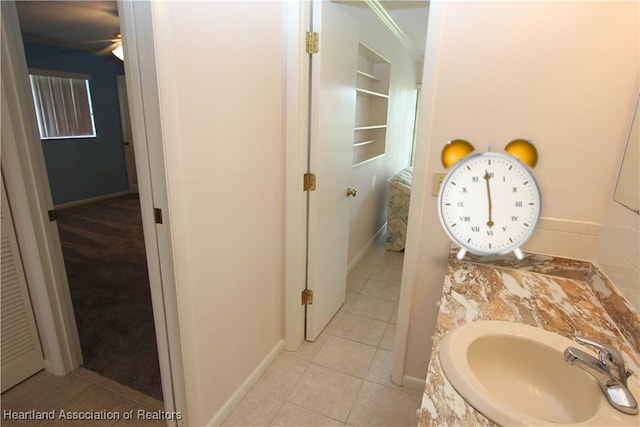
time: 5:59
